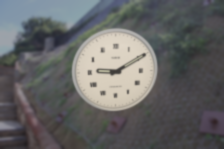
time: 9:10
